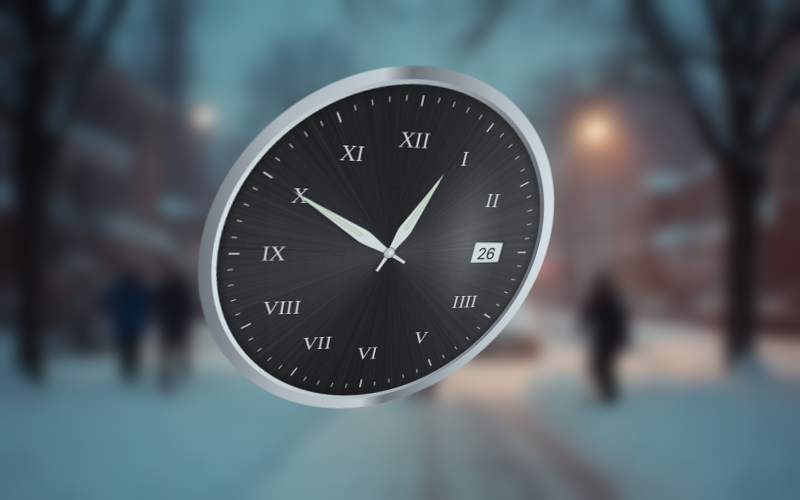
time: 12:50
